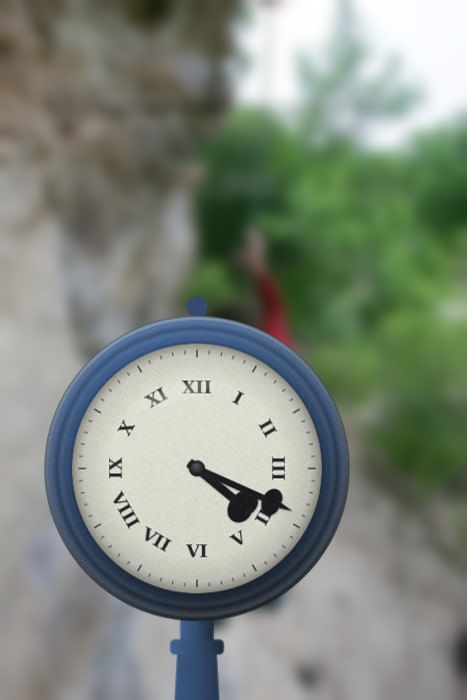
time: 4:19
